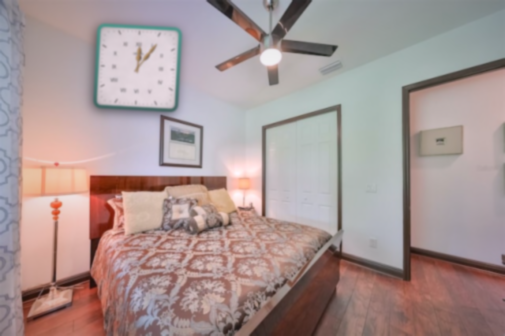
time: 12:06
